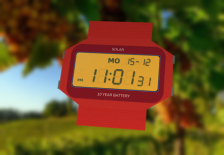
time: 11:01:31
